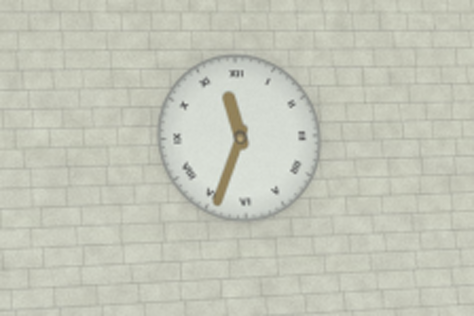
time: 11:34
